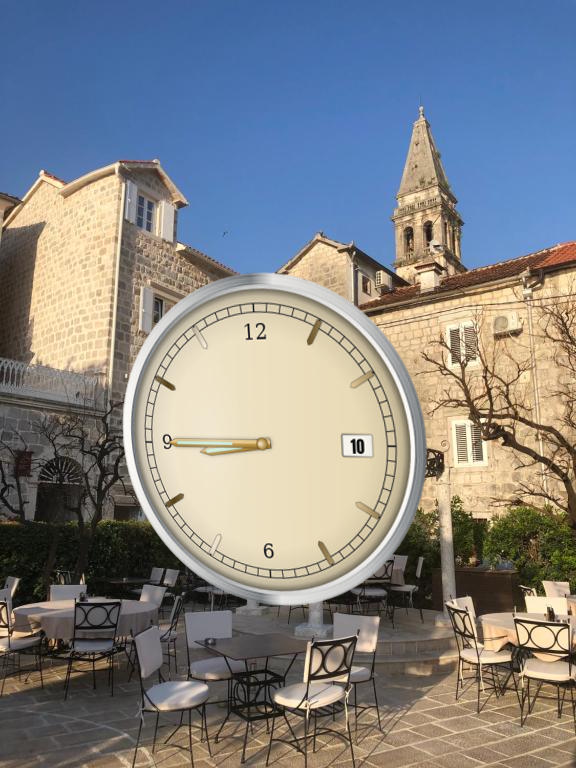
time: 8:45
